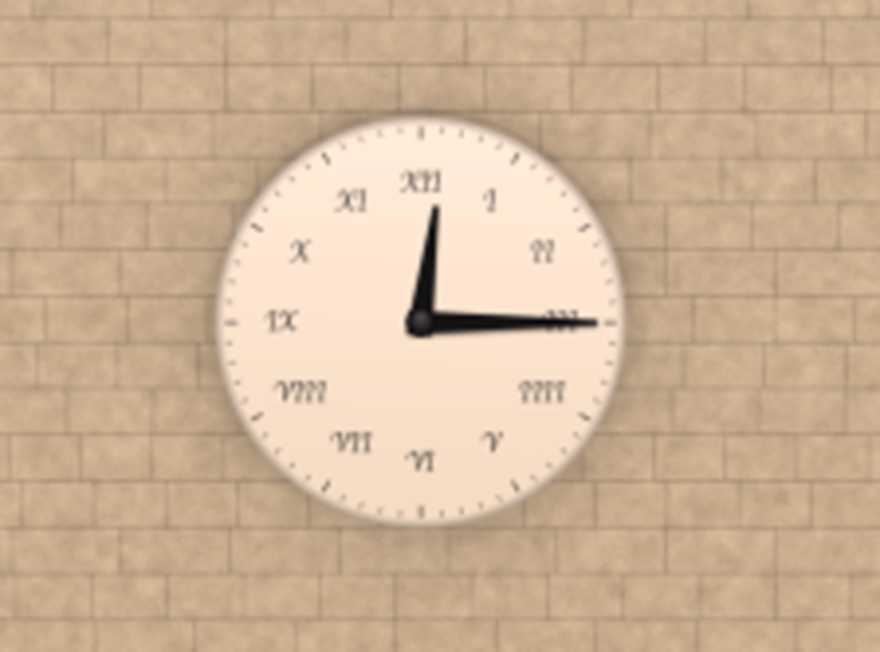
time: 12:15
